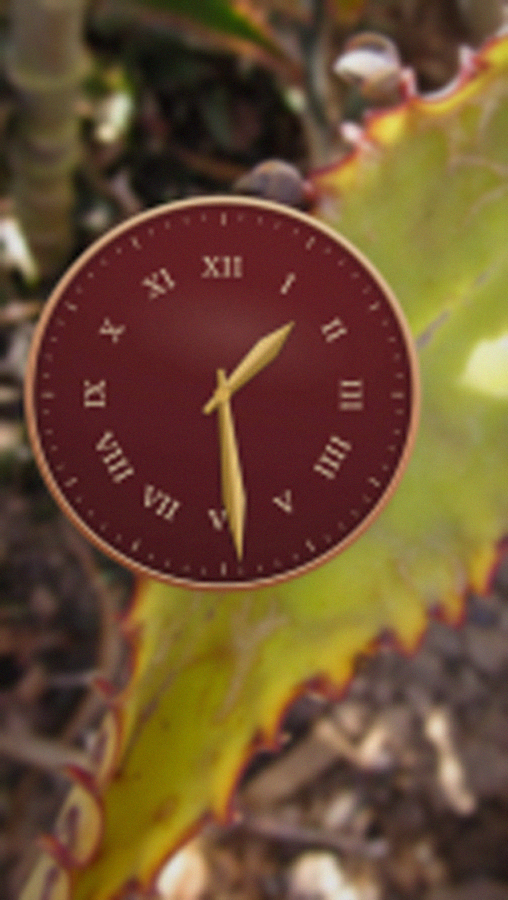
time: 1:29
